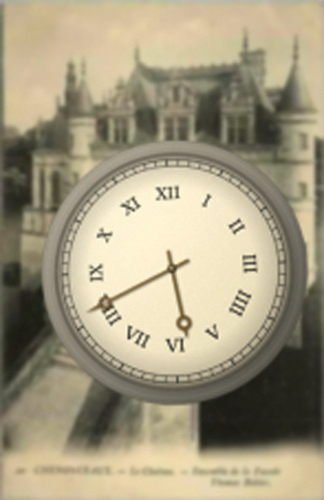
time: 5:41
